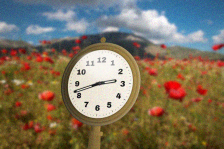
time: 2:42
